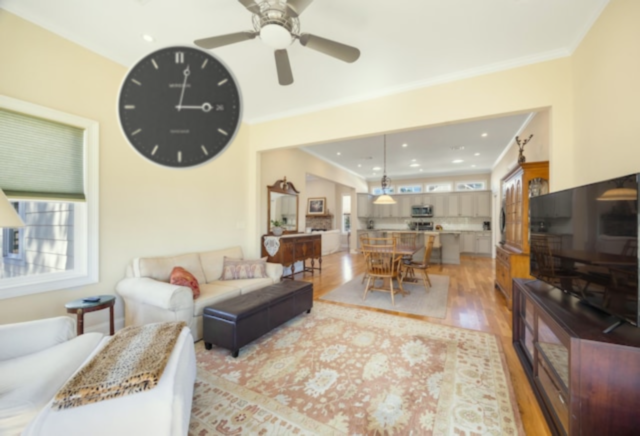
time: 3:02
